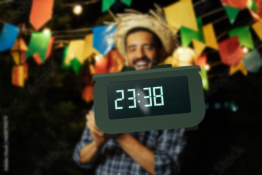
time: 23:38
